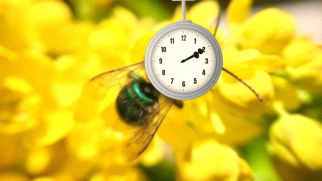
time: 2:10
